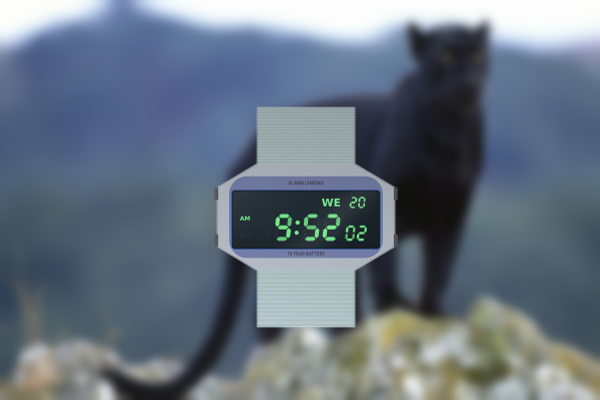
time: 9:52:02
